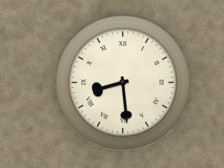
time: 8:29
